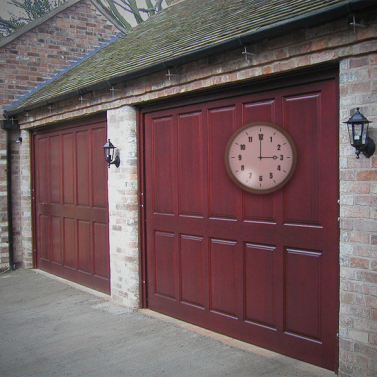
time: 3:00
